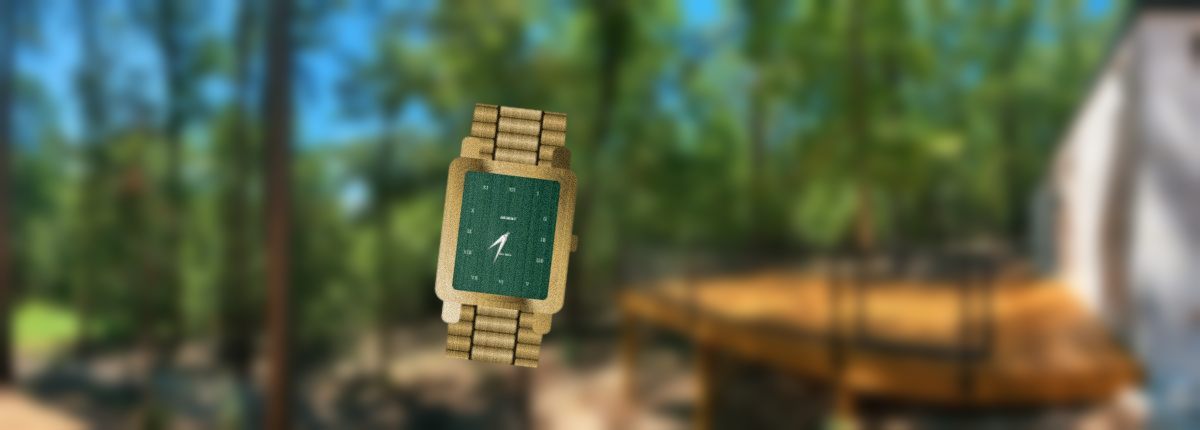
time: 7:33
